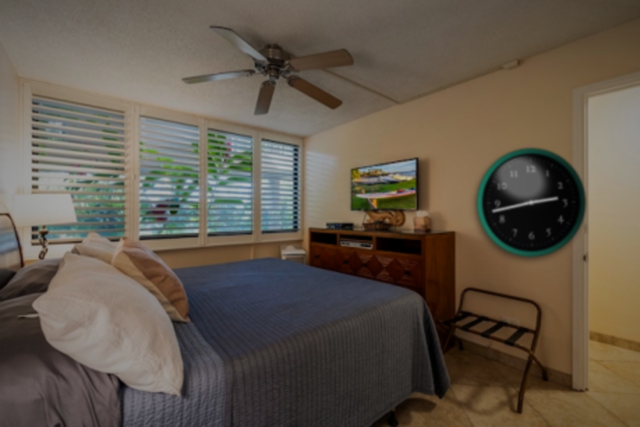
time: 2:43
